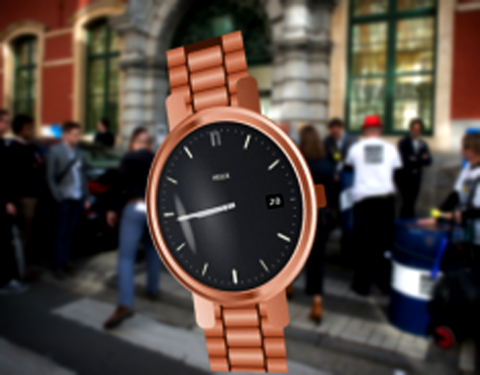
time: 8:44
